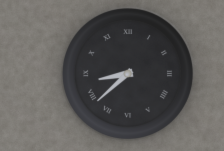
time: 8:38
